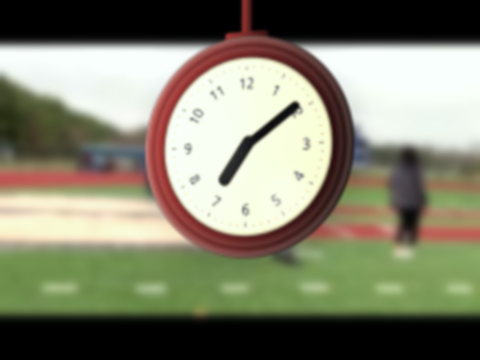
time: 7:09
